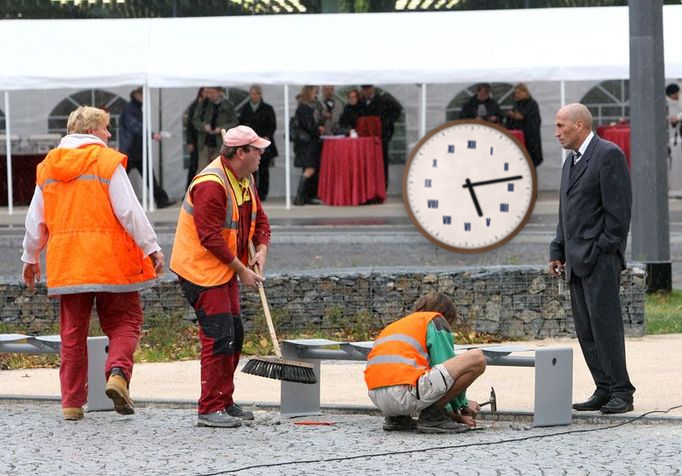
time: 5:13
